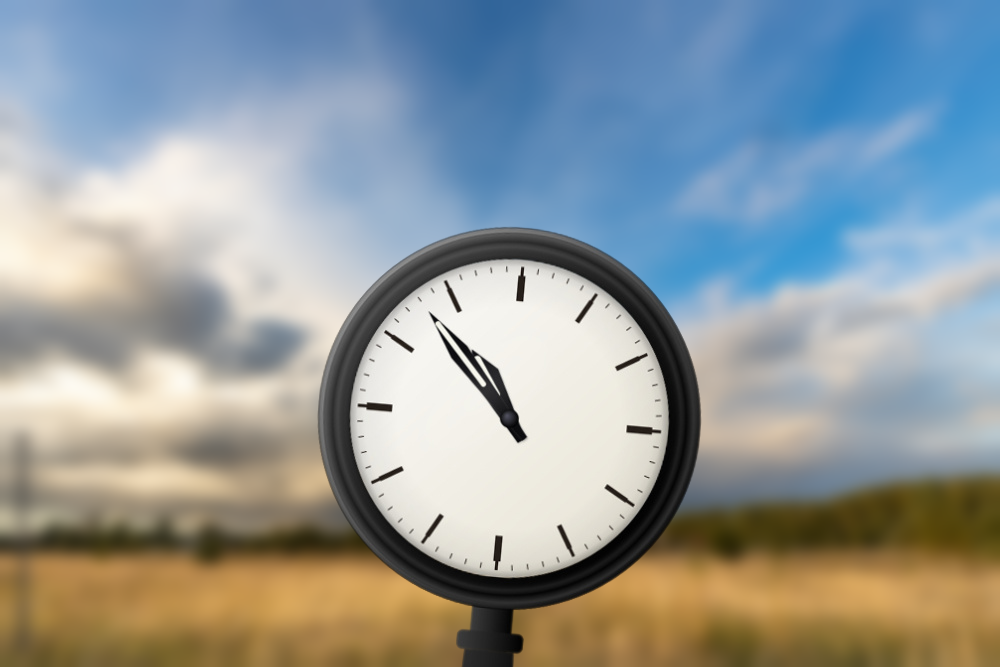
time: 10:53
